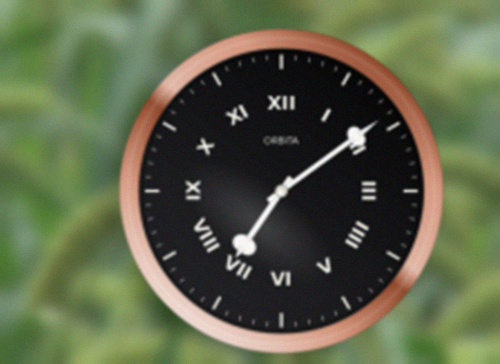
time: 7:09
